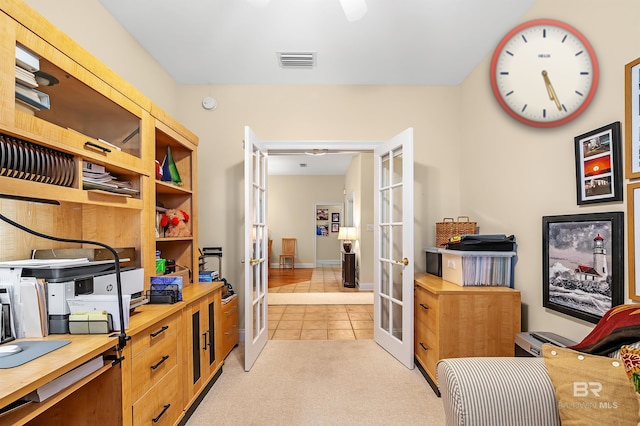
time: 5:26
